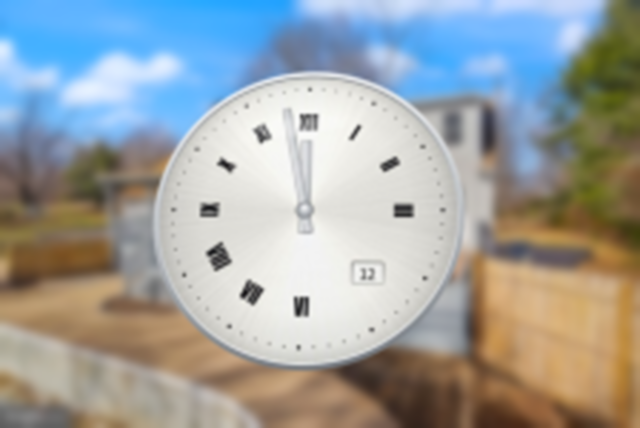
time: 11:58
